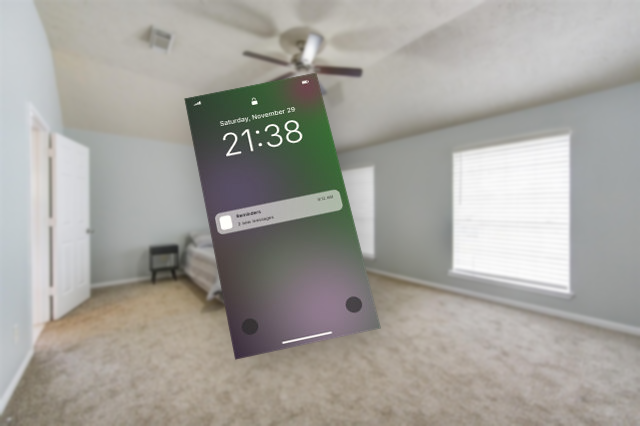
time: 21:38
